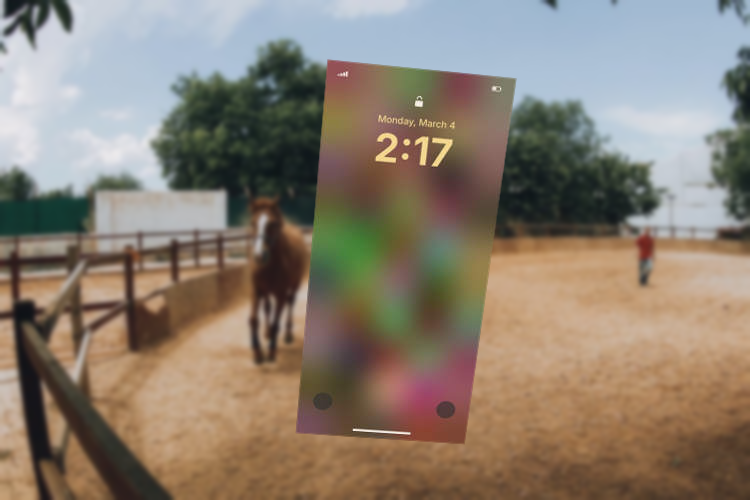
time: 2:17
